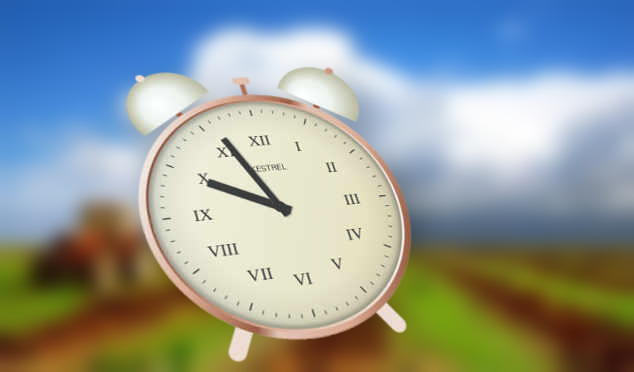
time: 9:56
